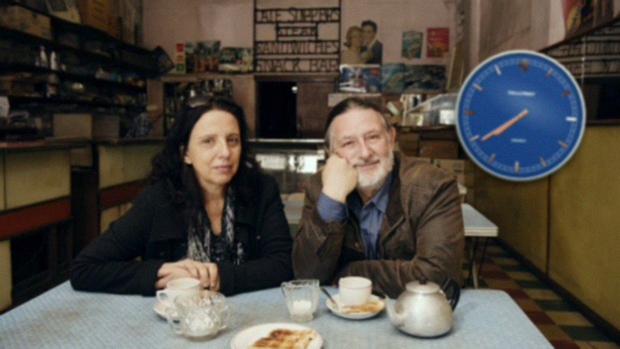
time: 7:39
